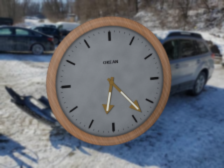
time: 6:23
